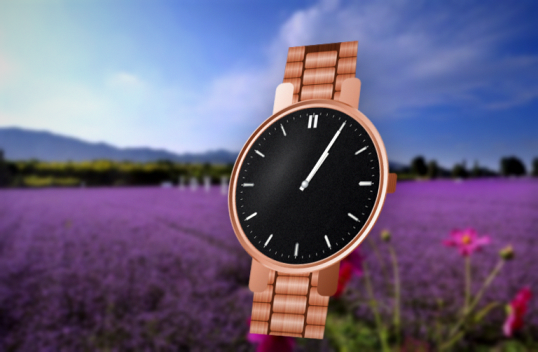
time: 1:05
